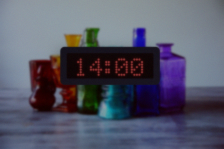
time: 14:00
